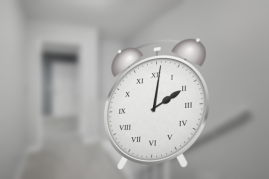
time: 2:01
